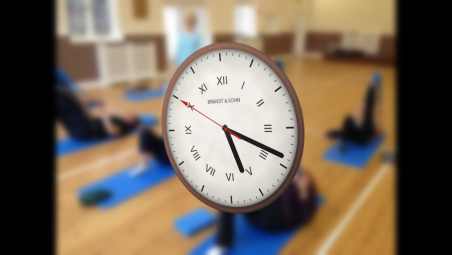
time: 5:18:50
